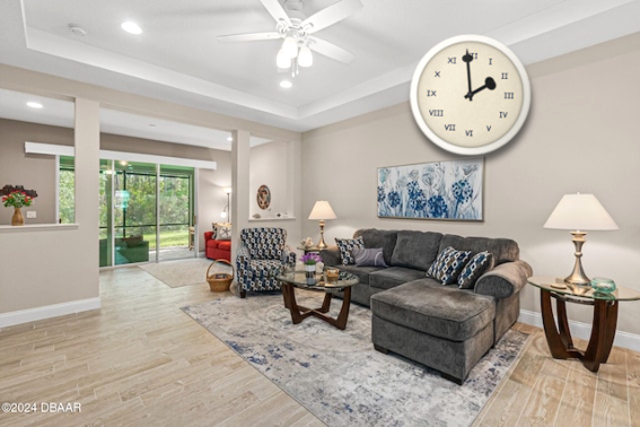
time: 1:59
